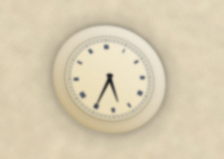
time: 5:35
